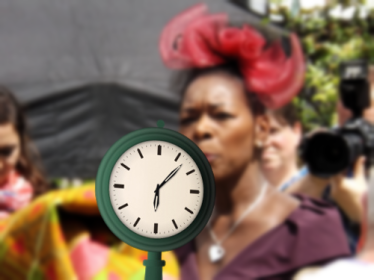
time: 6:07
